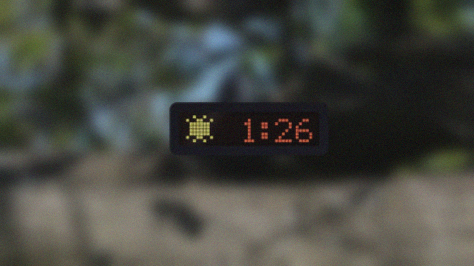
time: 1:26
